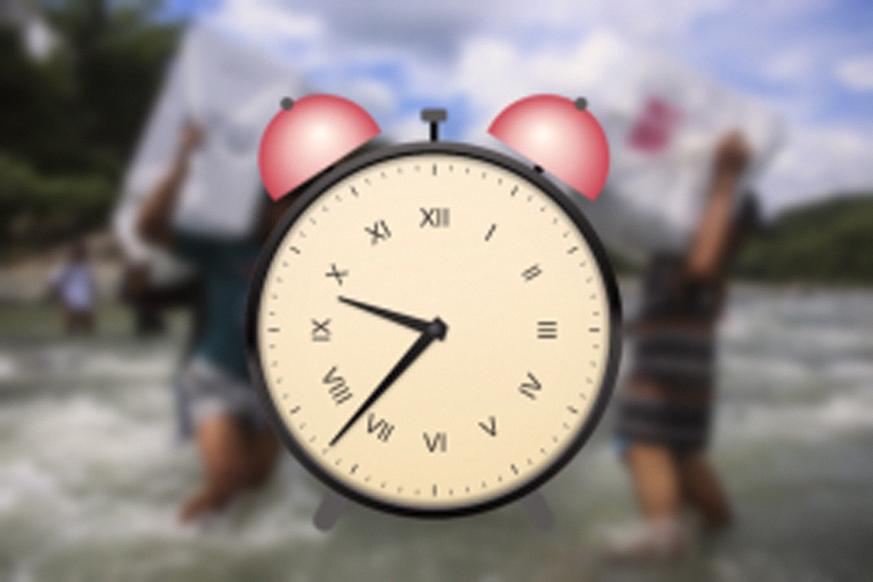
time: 9:37
